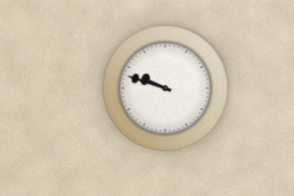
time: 9:48
